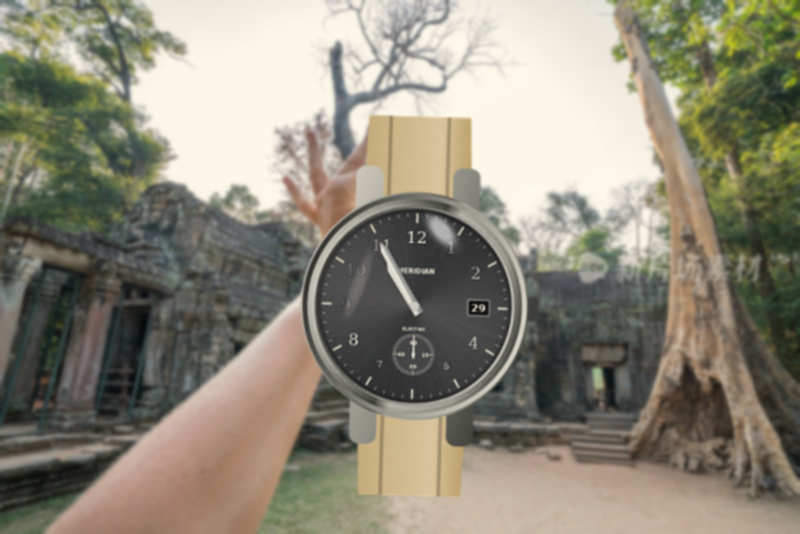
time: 10:55
